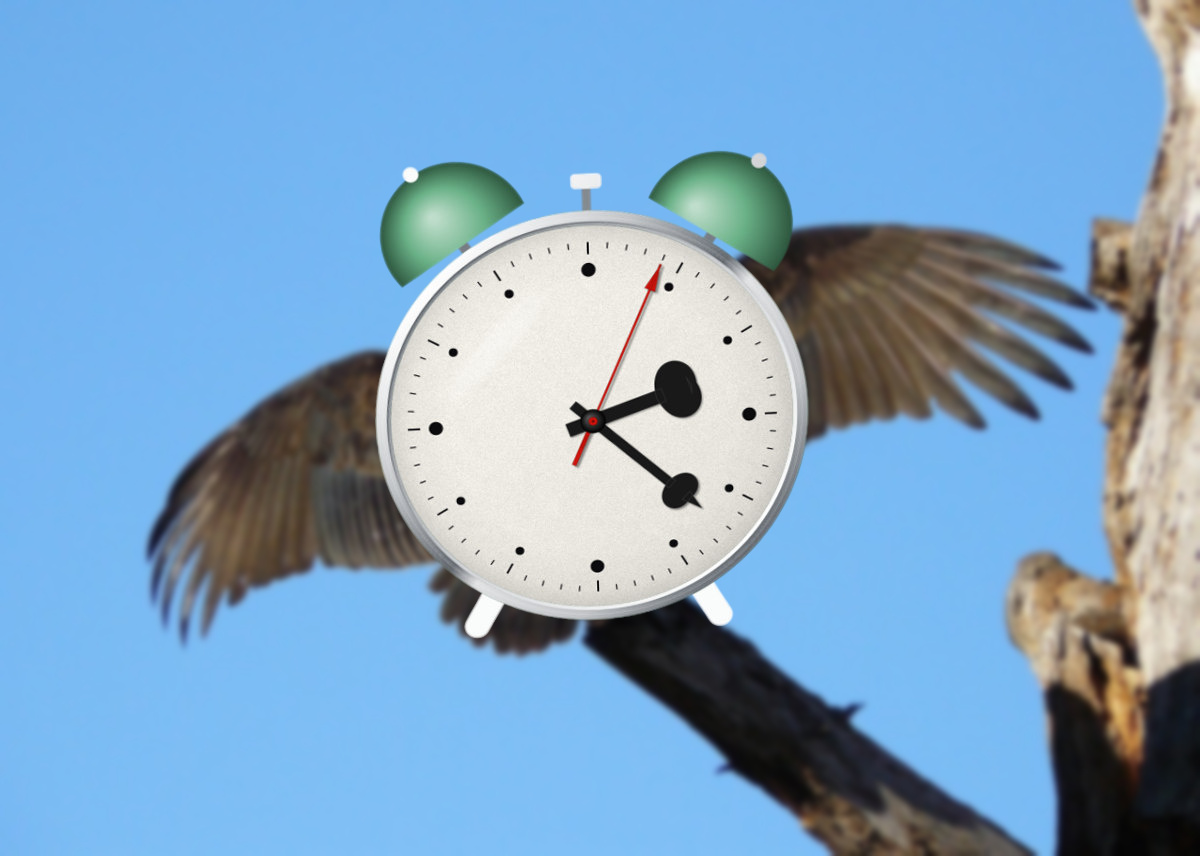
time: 2:22:04
